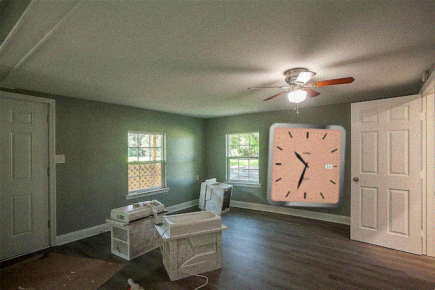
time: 10:33
